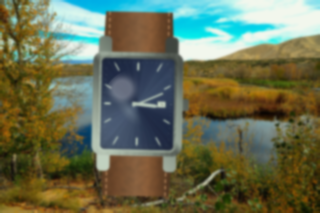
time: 3:11
